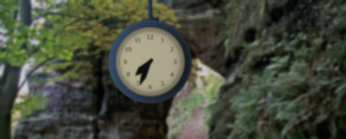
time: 7:34
